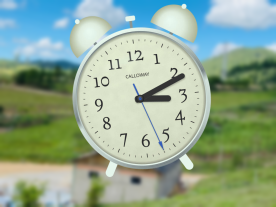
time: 3:11:27
